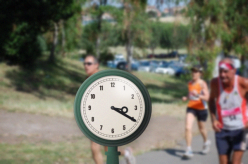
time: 3:20
